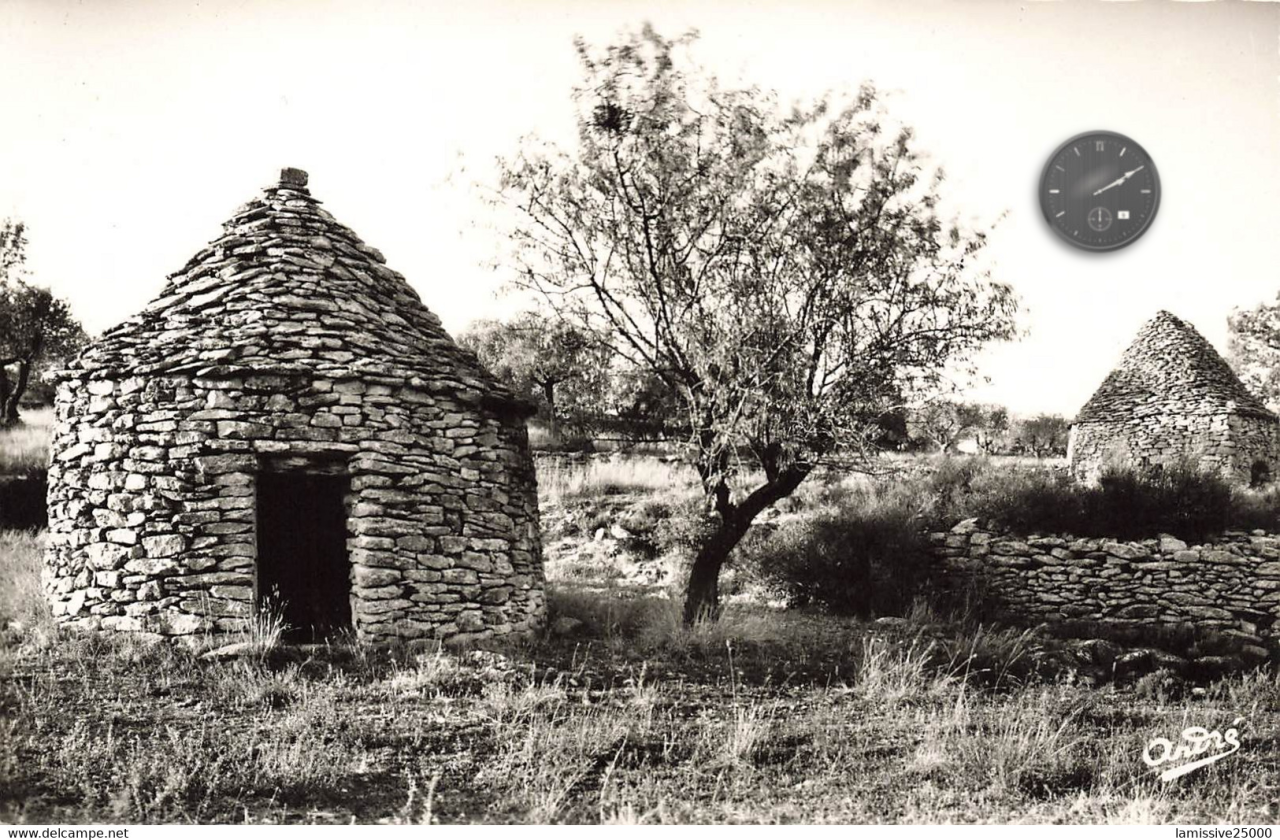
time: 2:10
